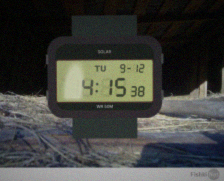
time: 4:15:38
